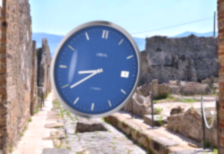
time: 8:39
